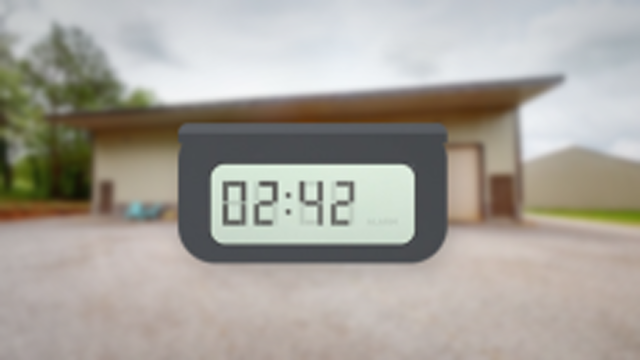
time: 2:42
